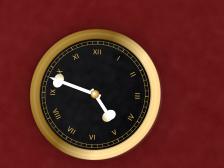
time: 4:48
